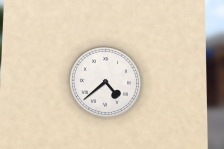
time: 4:38
